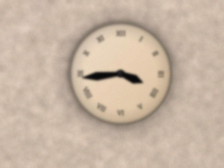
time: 3:44
